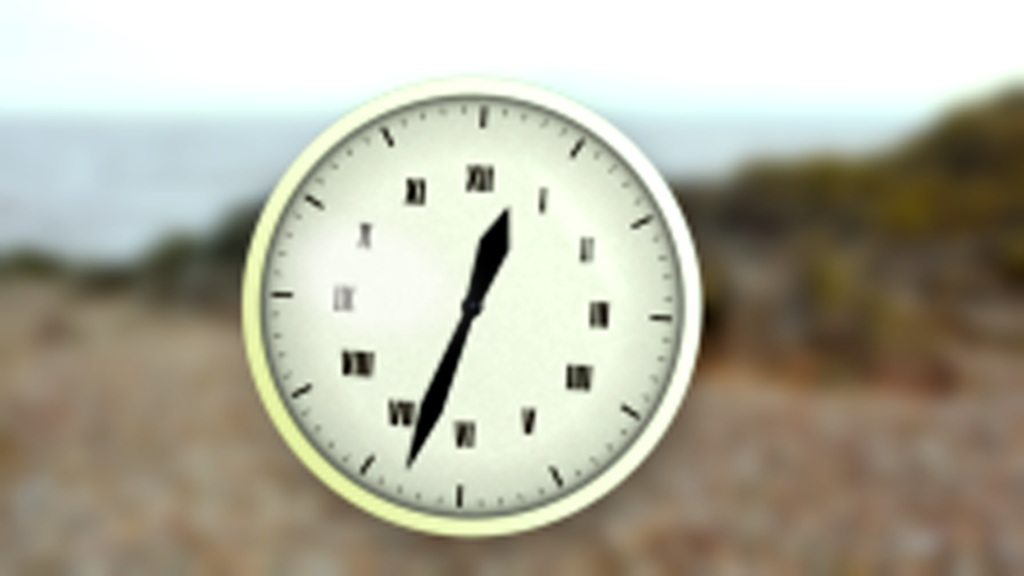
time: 12:33
